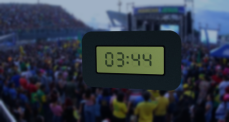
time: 3:44
